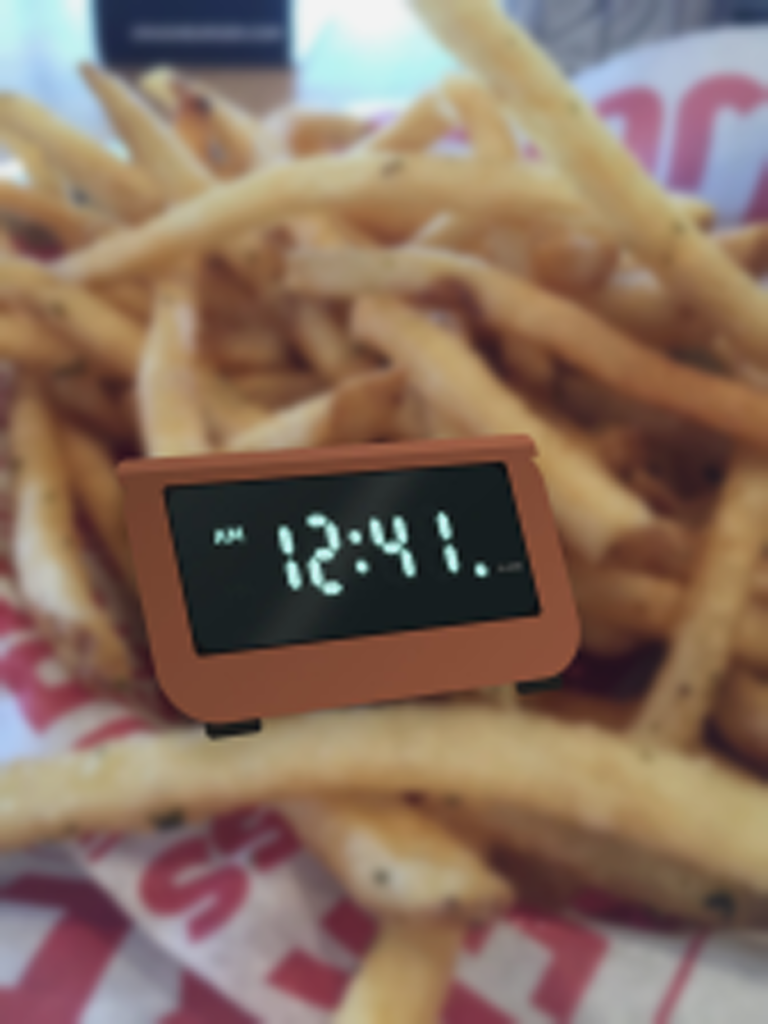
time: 12:41
